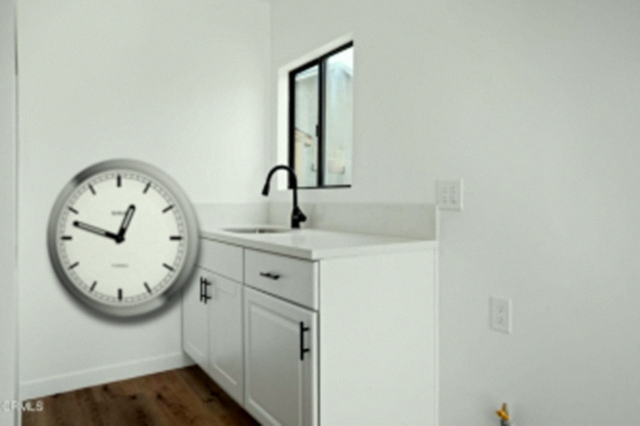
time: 12:48
